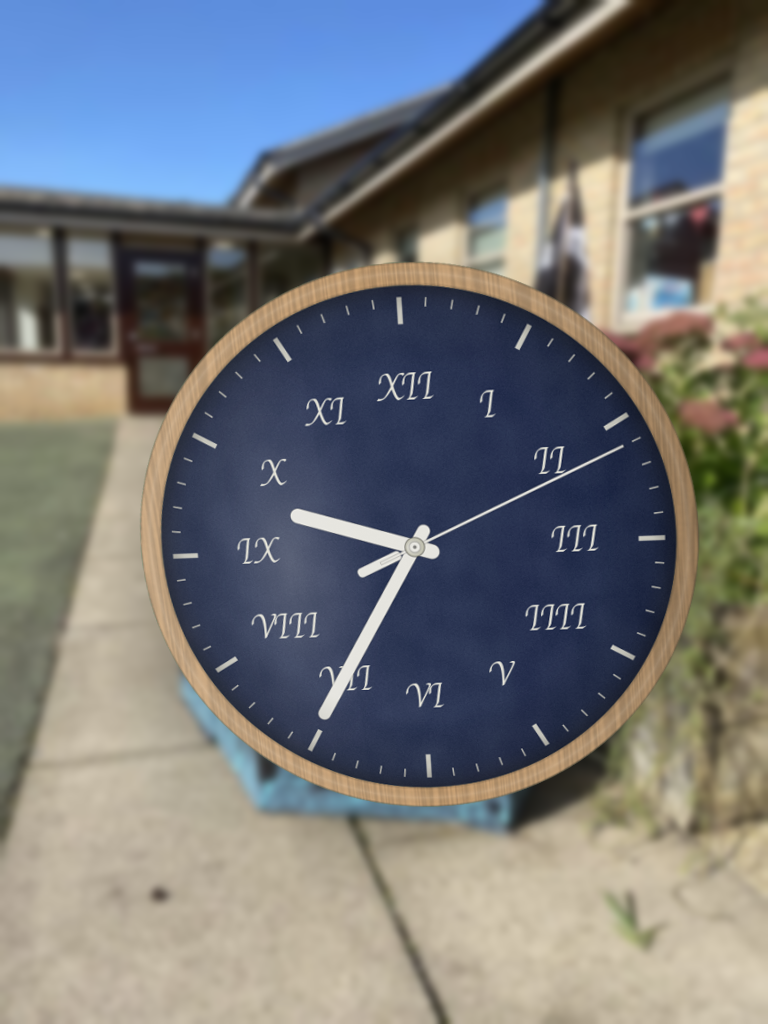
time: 9:35:11
